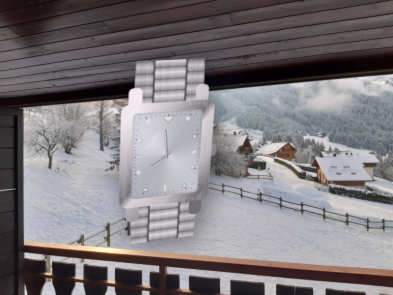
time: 7:59
